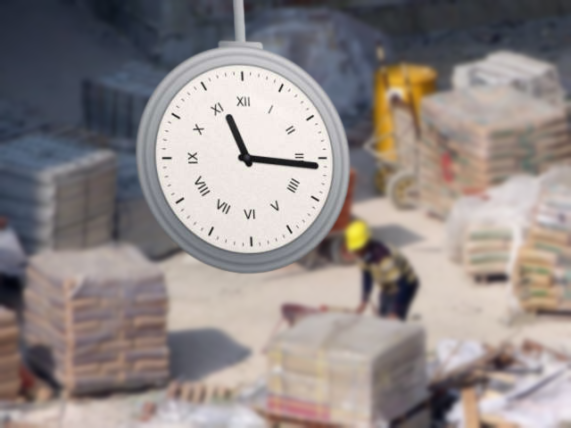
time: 11:16
